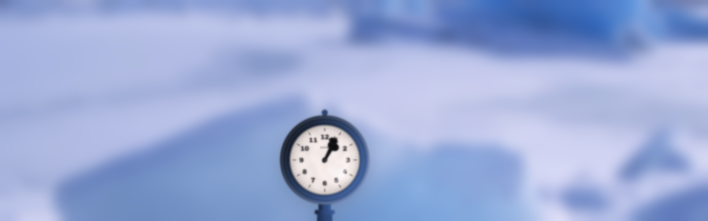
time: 1:04
